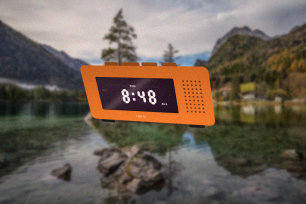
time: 8:48
